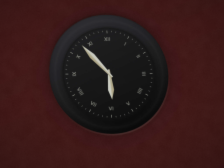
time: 5:53
